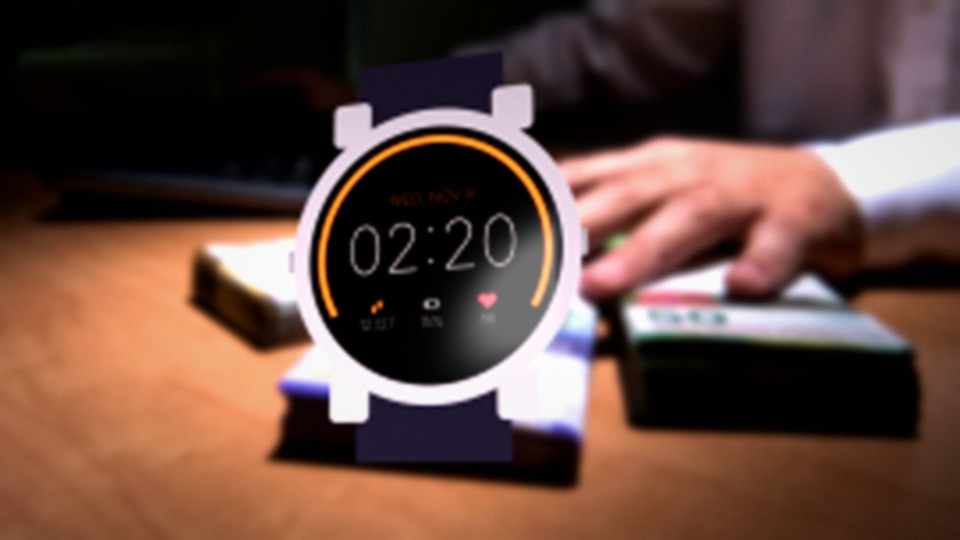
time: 2:20
